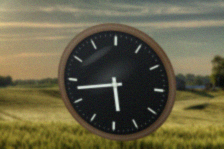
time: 5:43
